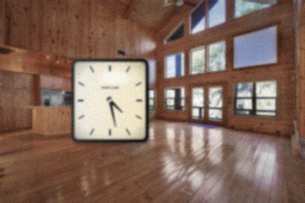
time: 4:28
